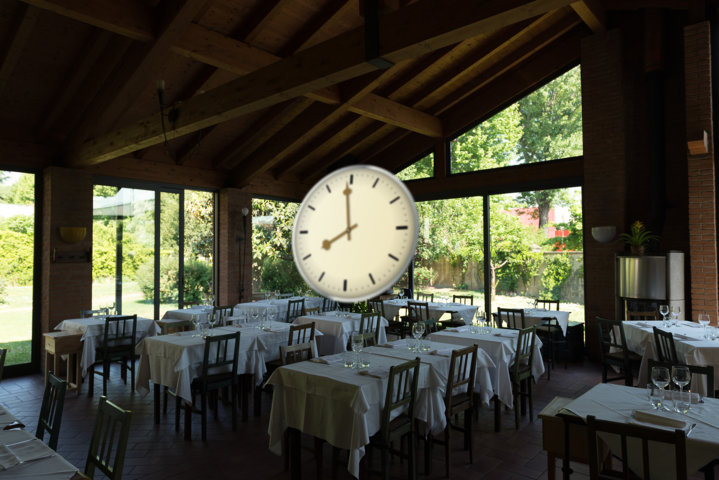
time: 7:59
